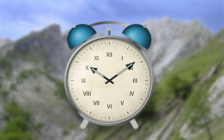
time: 10:09
